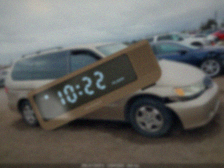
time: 10:22
